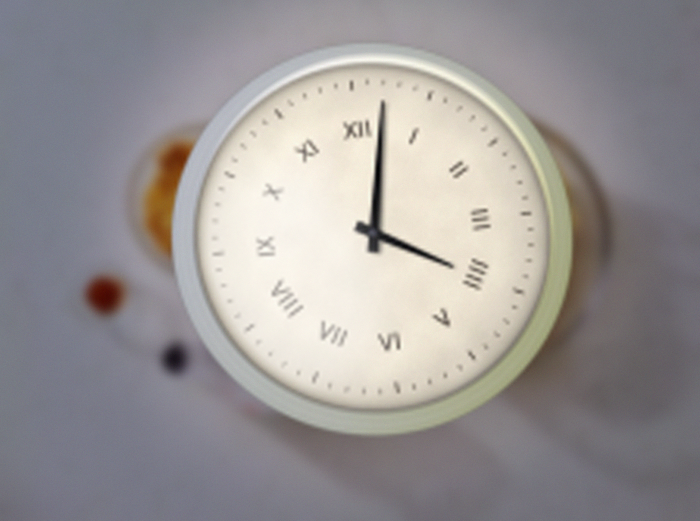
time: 4:02
